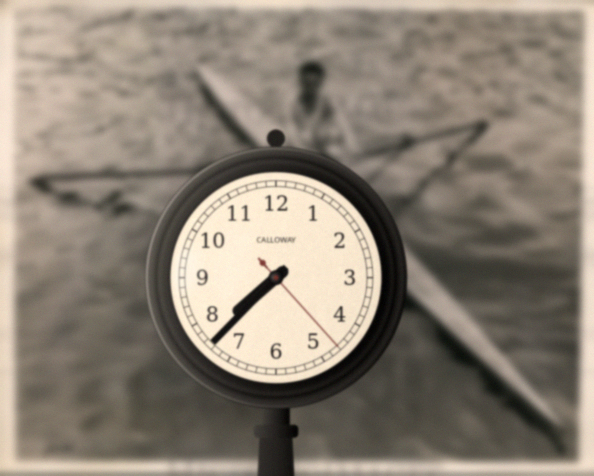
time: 7:37:23
